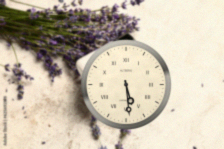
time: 5:29
